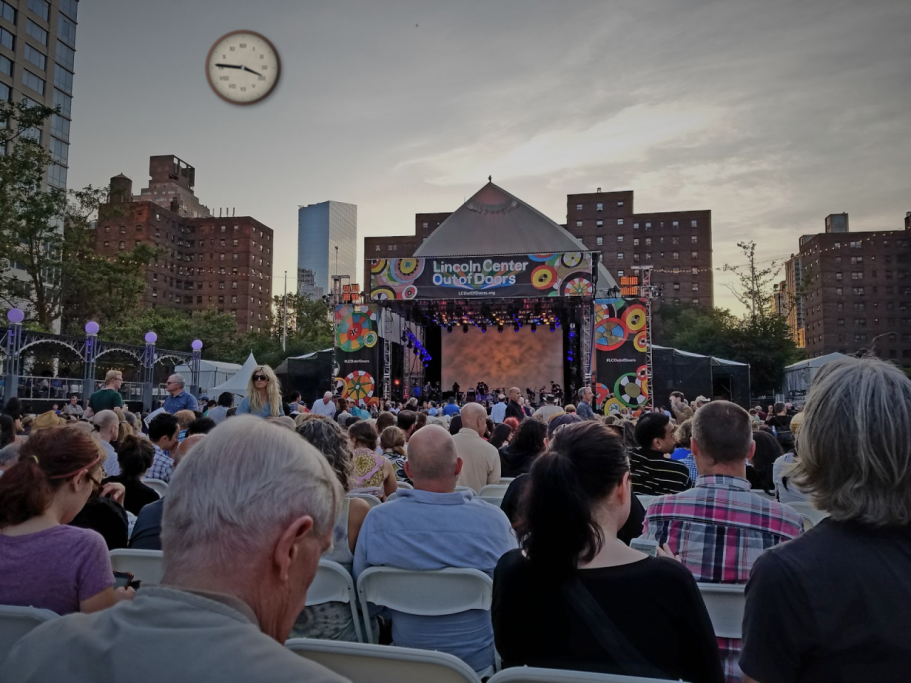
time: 3:46
